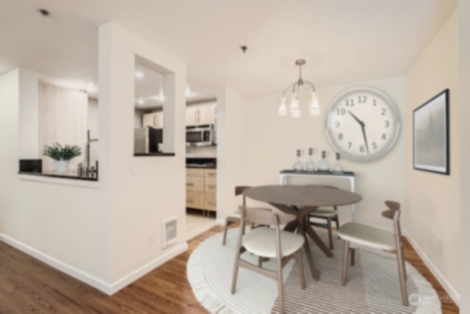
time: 10:28
